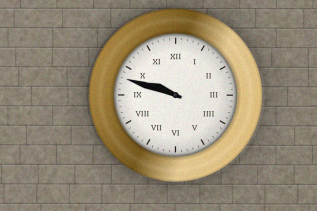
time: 9:48
